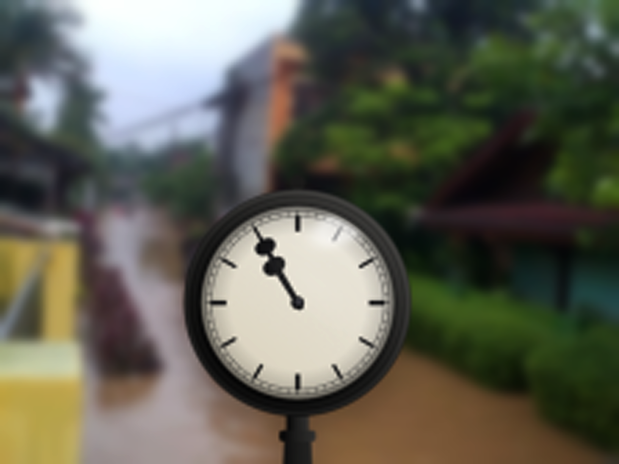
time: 10:55
